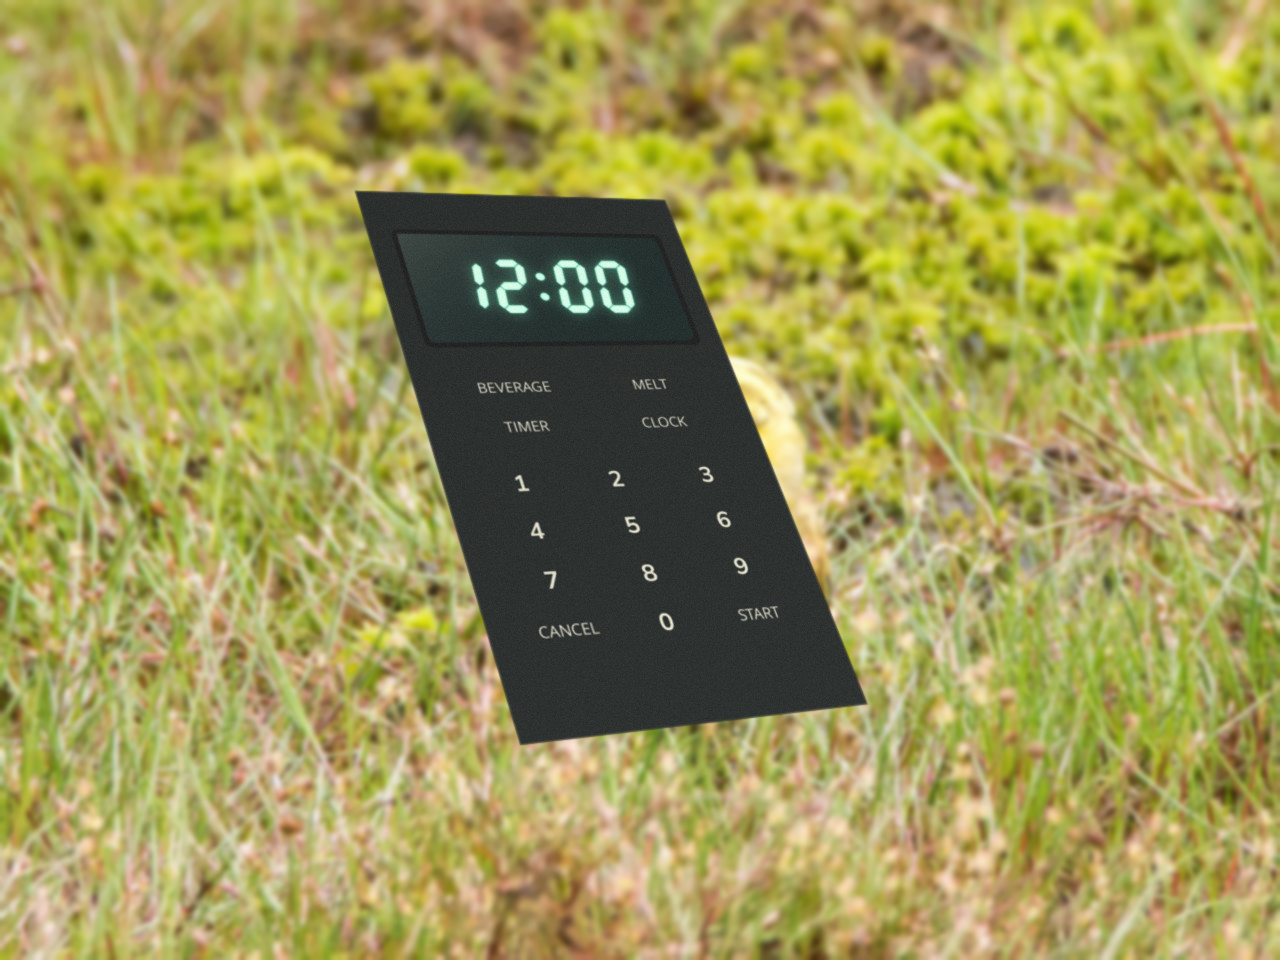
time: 12:00
